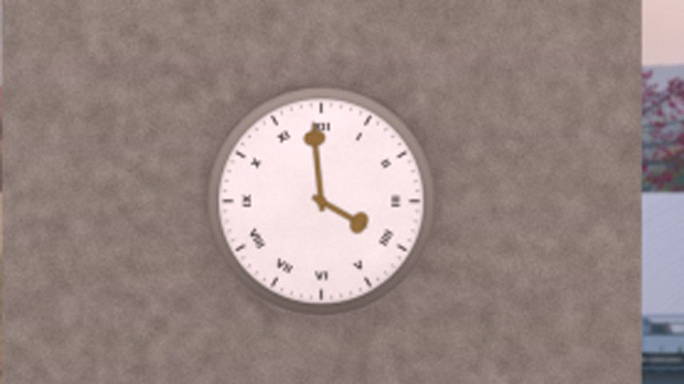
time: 3:59
